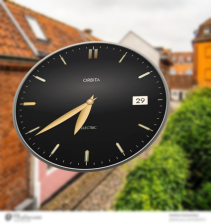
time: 6:39
